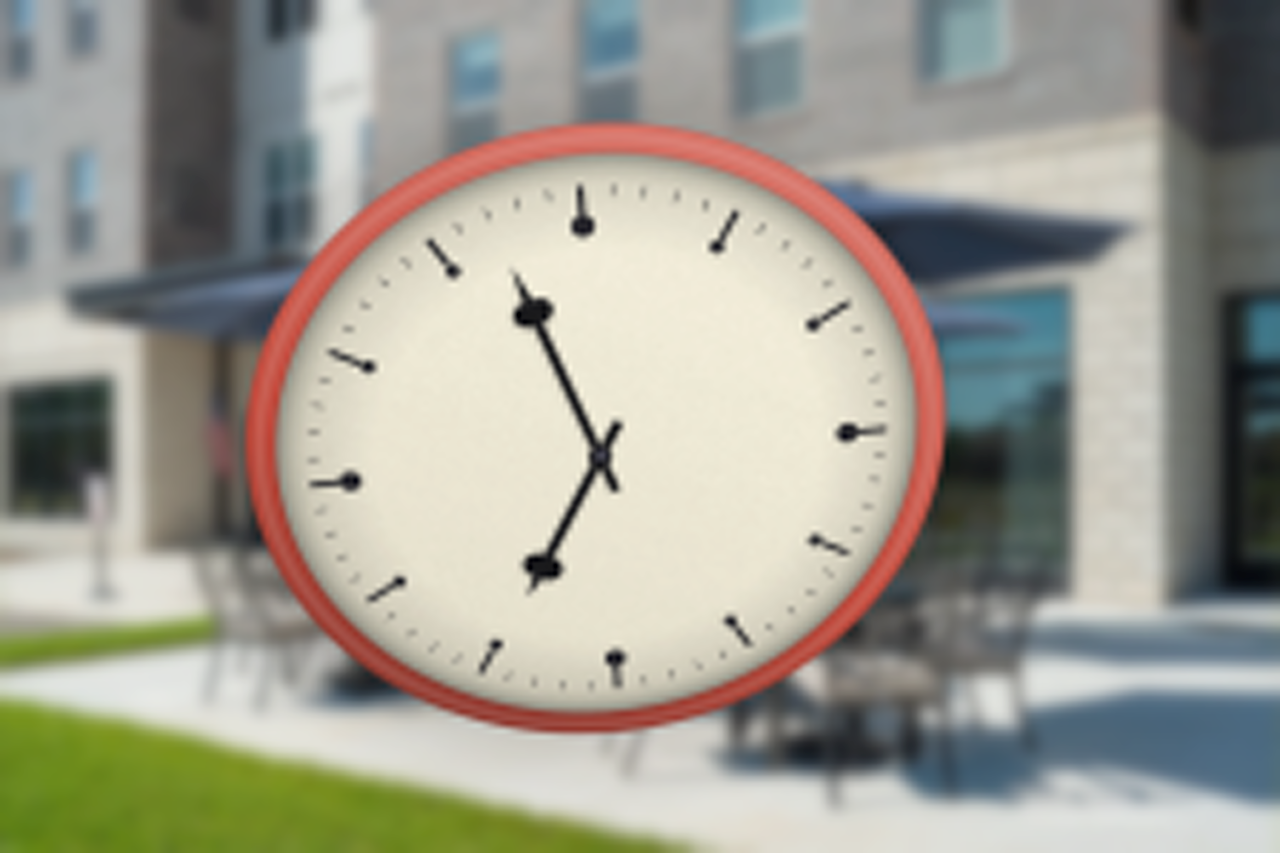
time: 6:57
